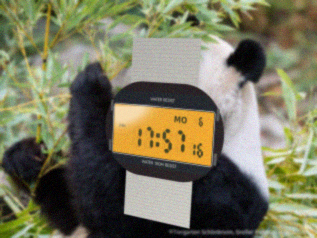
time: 17:57:16
